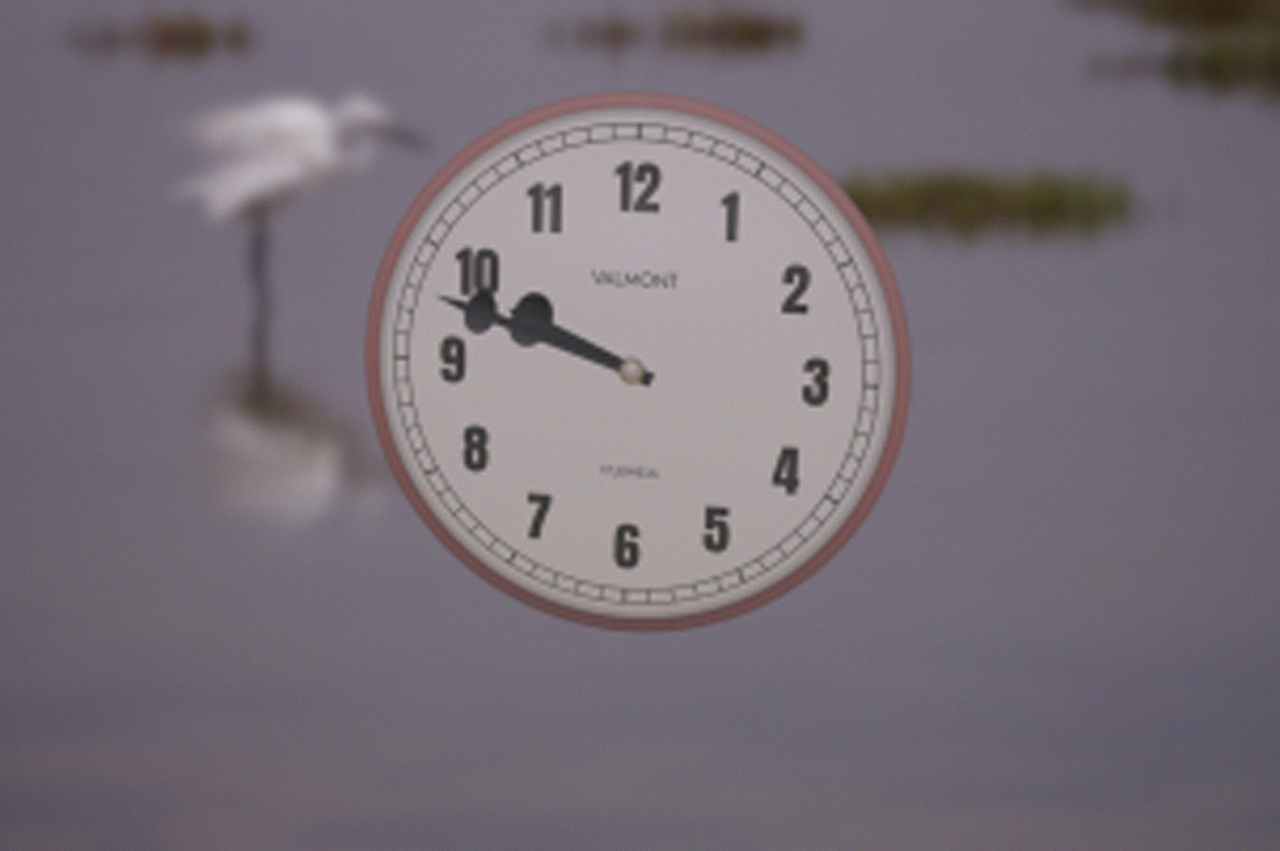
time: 9:48
